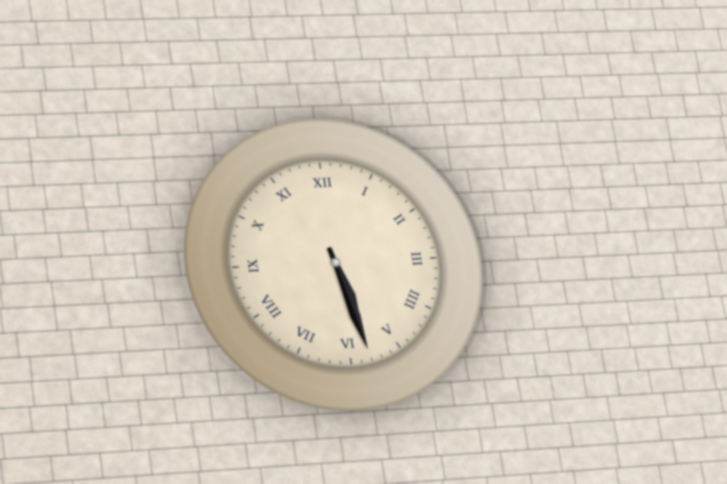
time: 5:28
